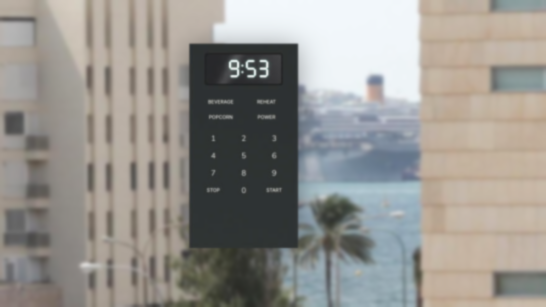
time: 9:53
